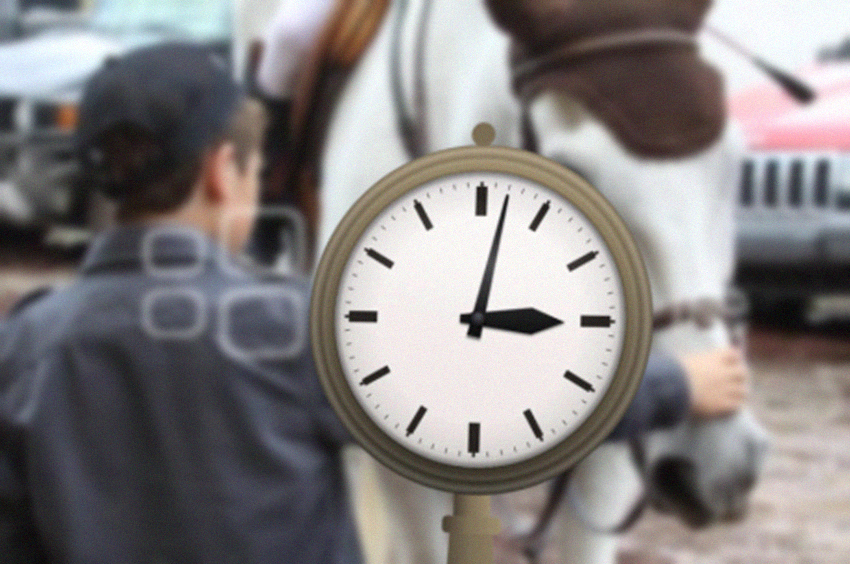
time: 3:02
